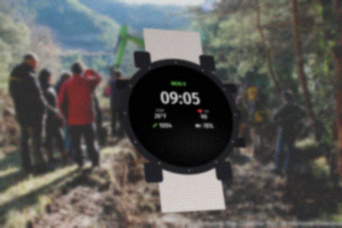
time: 9:05
